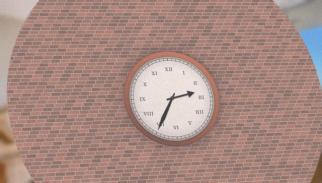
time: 2:35
